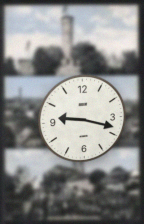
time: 9:18
